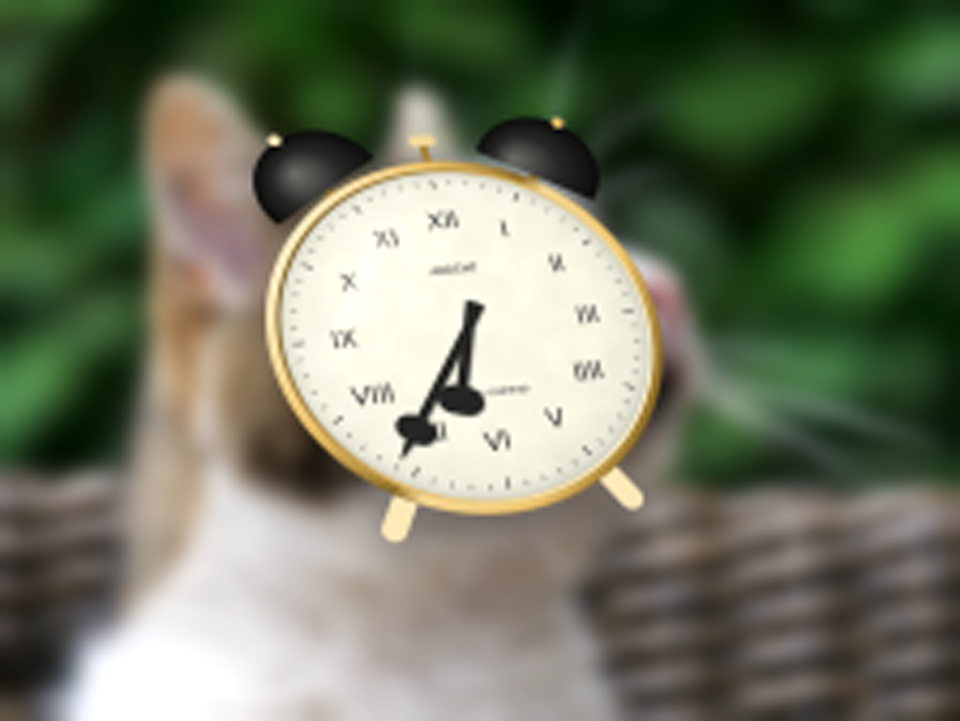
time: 6:36
